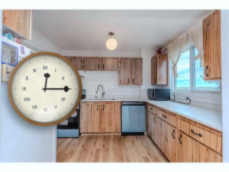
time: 12:15
